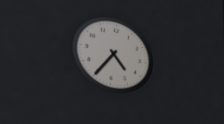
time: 4:35
